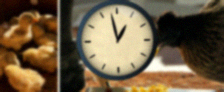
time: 12:58
